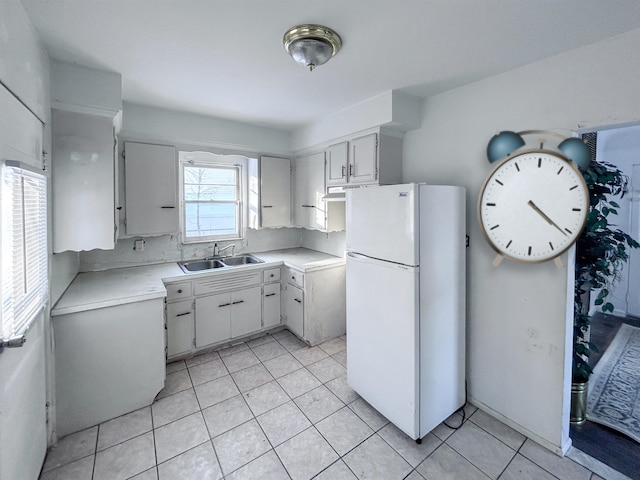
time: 4:21
